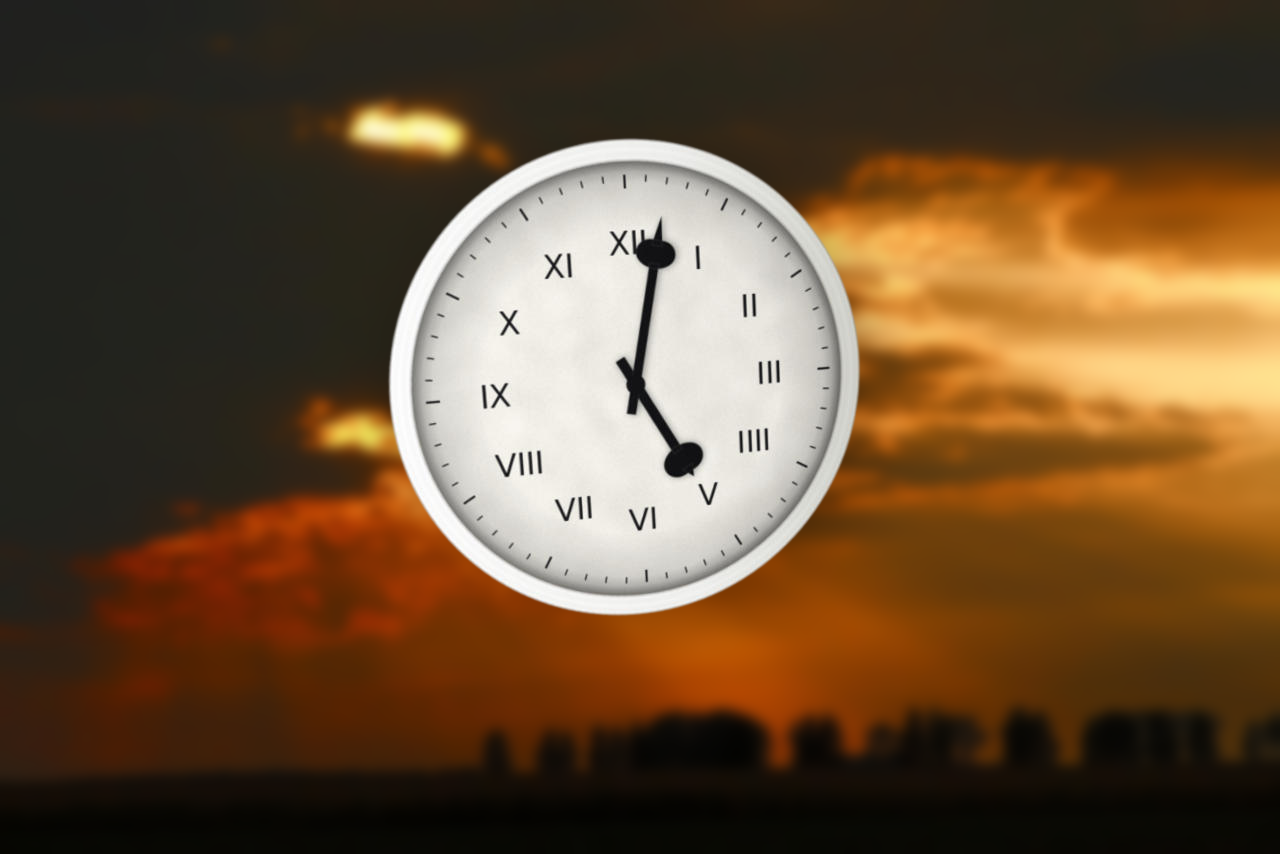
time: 5:02
